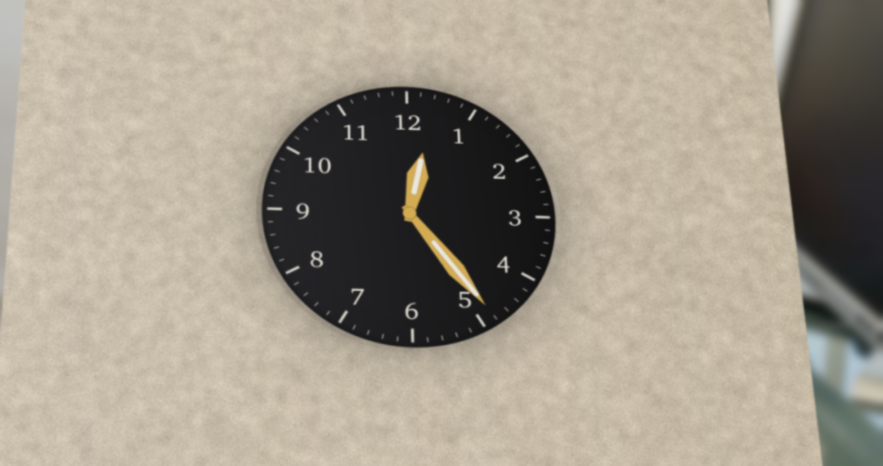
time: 12:24
